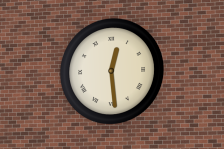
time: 12:29
